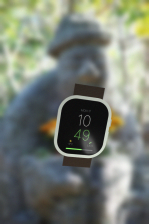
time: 10:49
